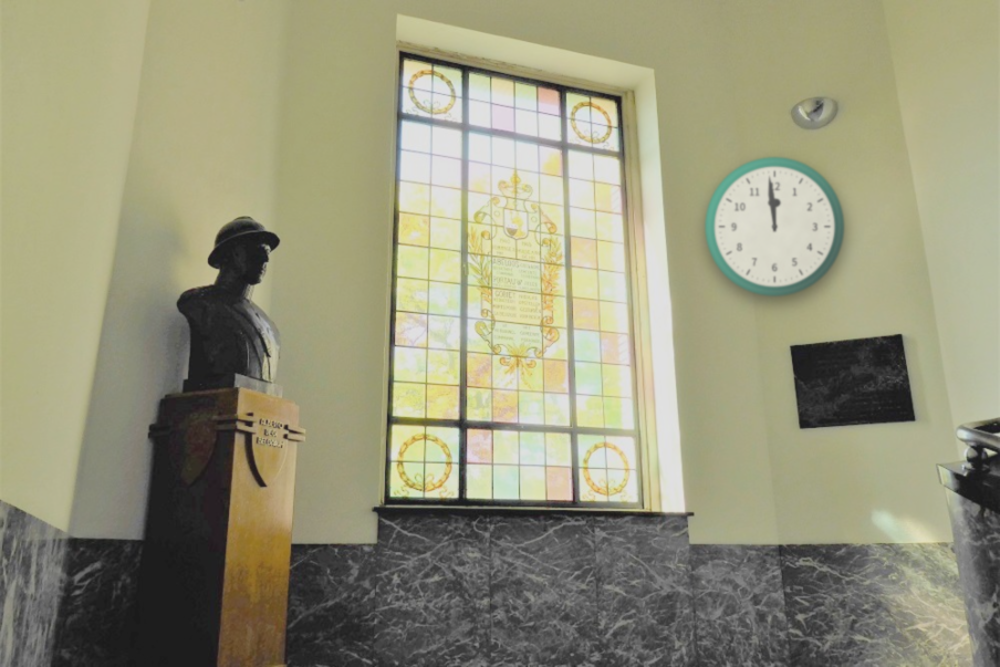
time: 11:59
